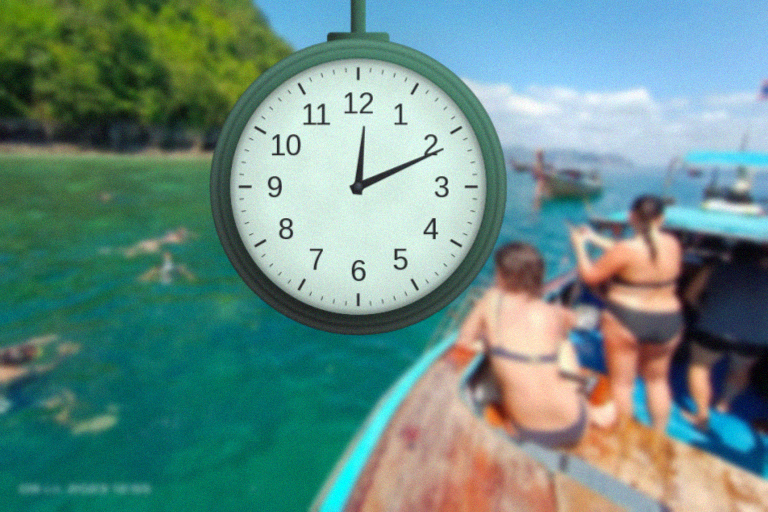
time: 12:11
